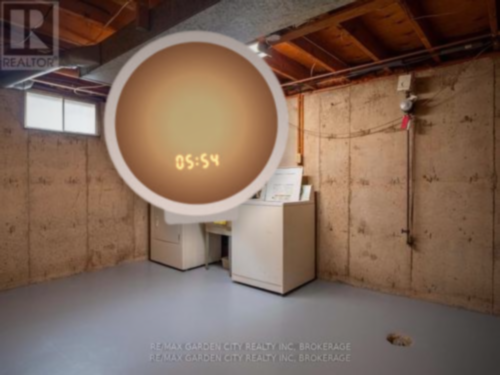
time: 5:54
